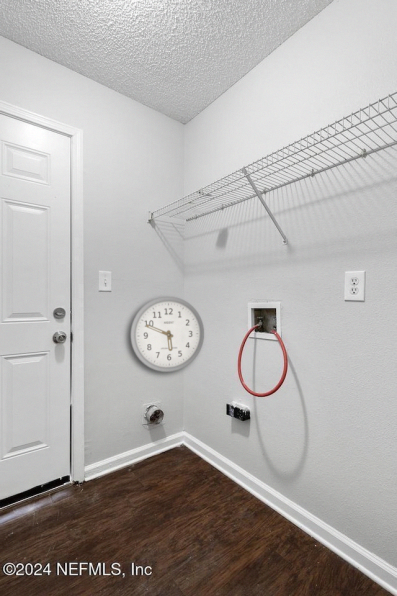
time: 5:49
